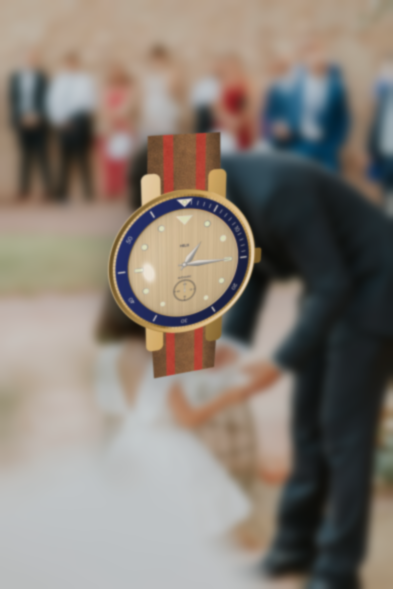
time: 1:15
